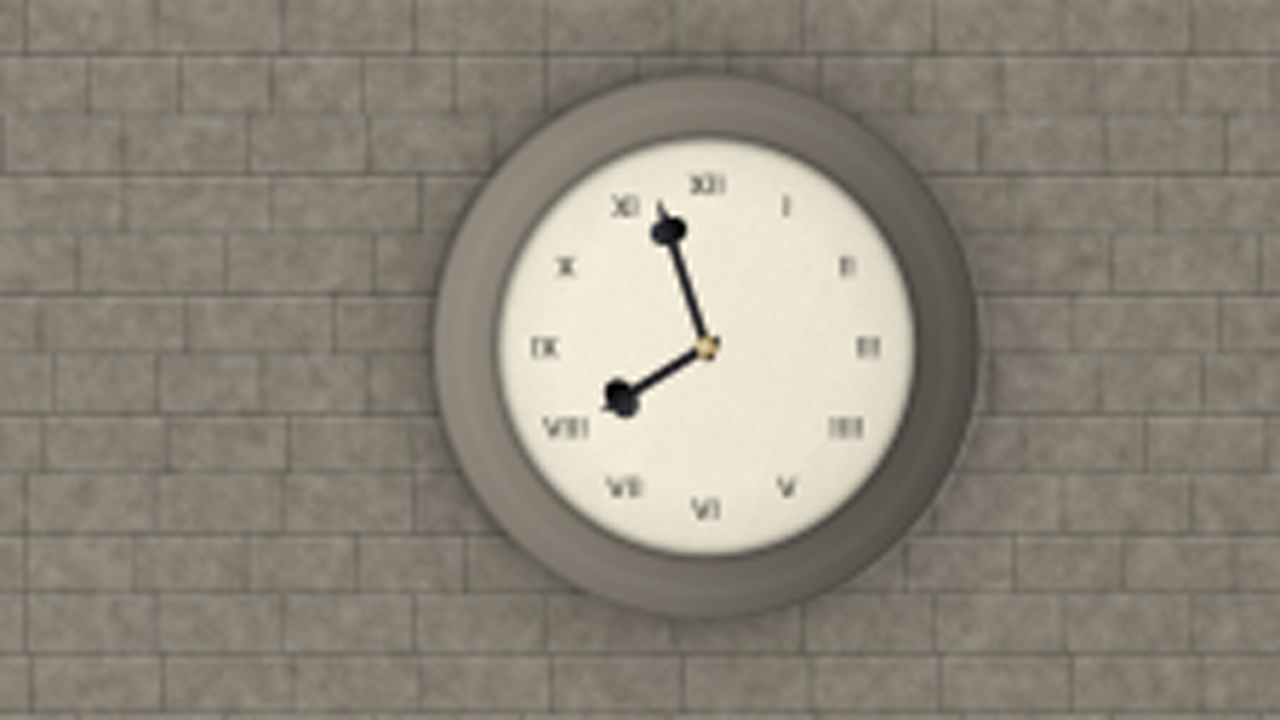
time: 7:57
